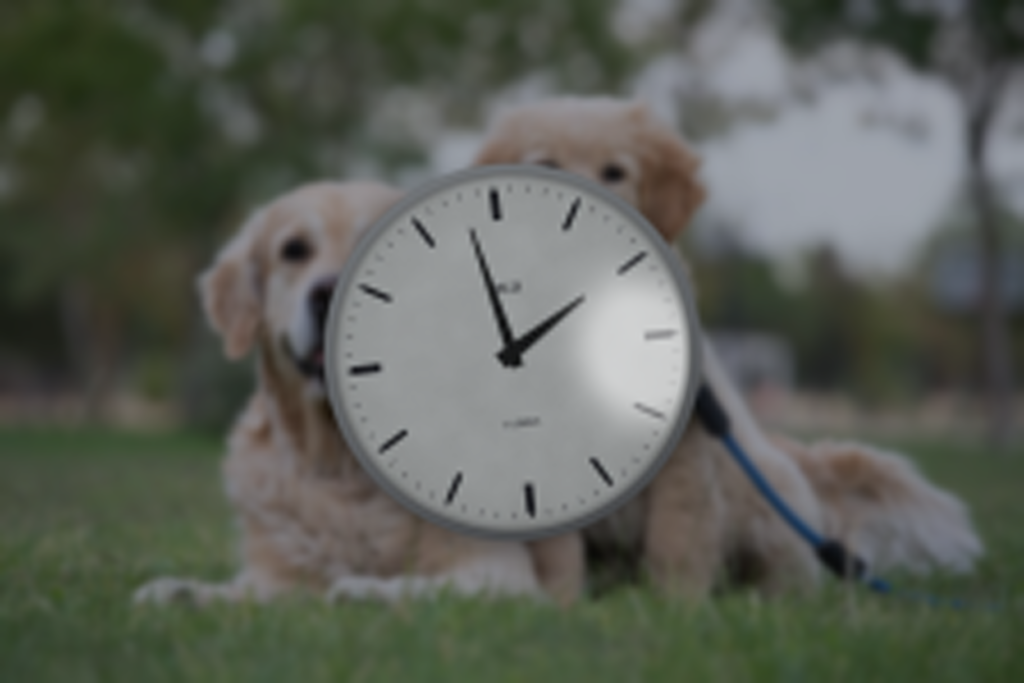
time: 1:58
